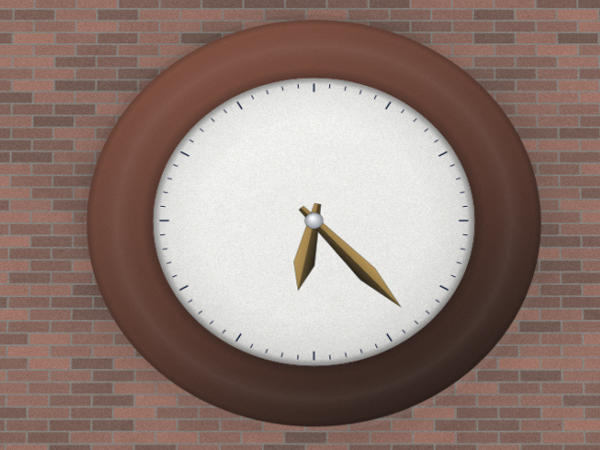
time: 6:23
